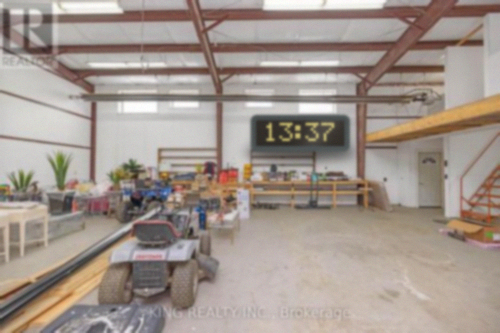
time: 13:37
